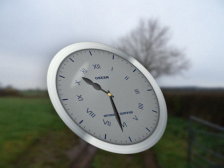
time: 10:31
